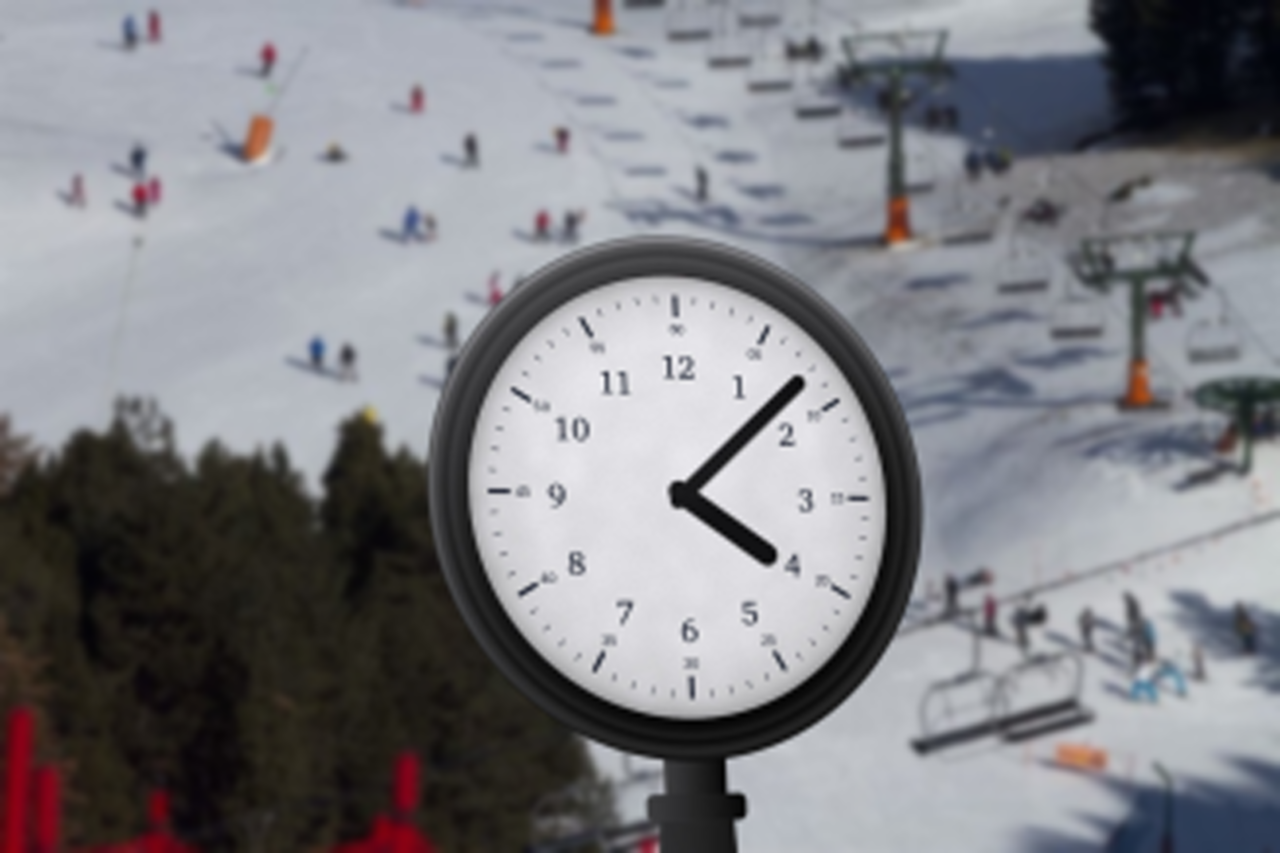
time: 4:08
